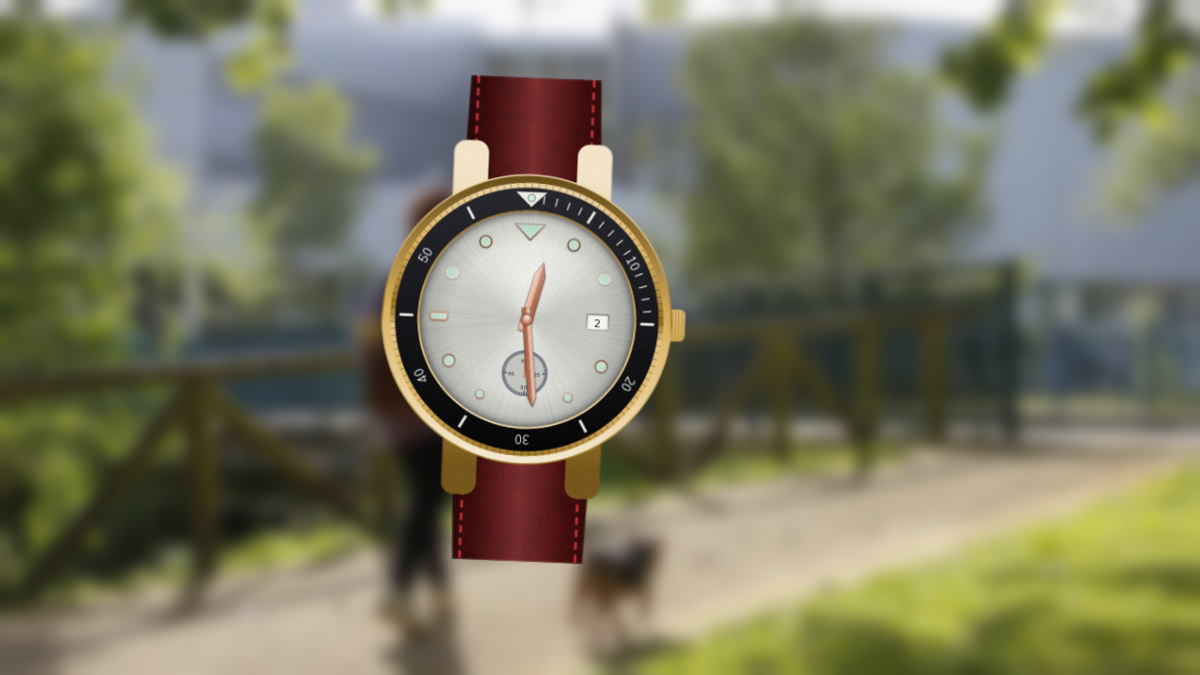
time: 12:29
